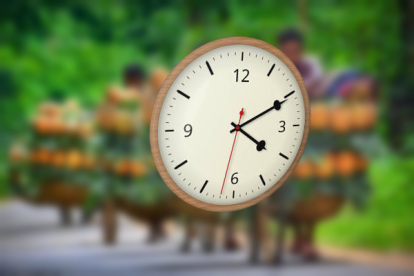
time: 4:10:32
